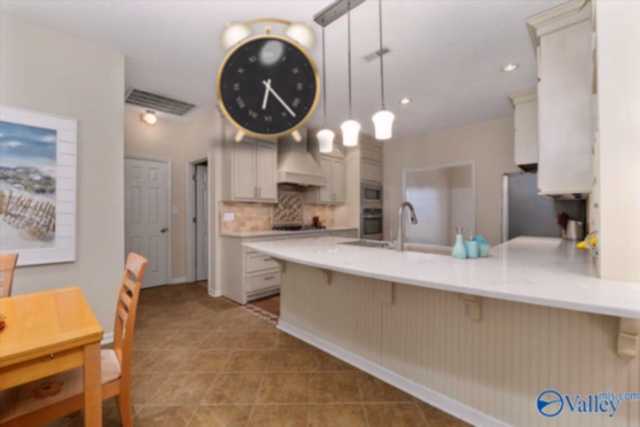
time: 6:23
